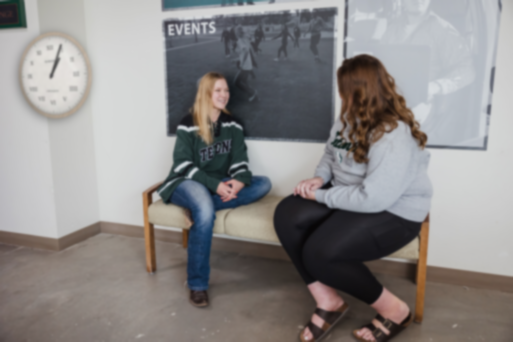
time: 1:04
